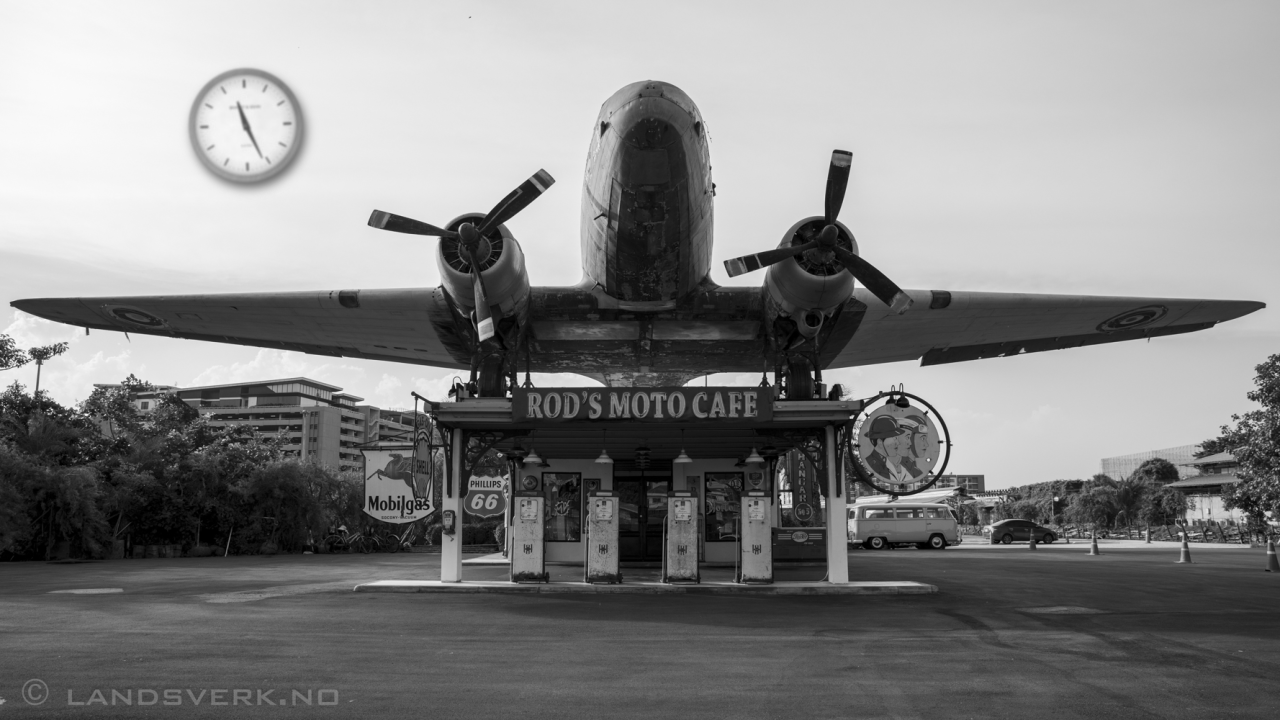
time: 11:26
